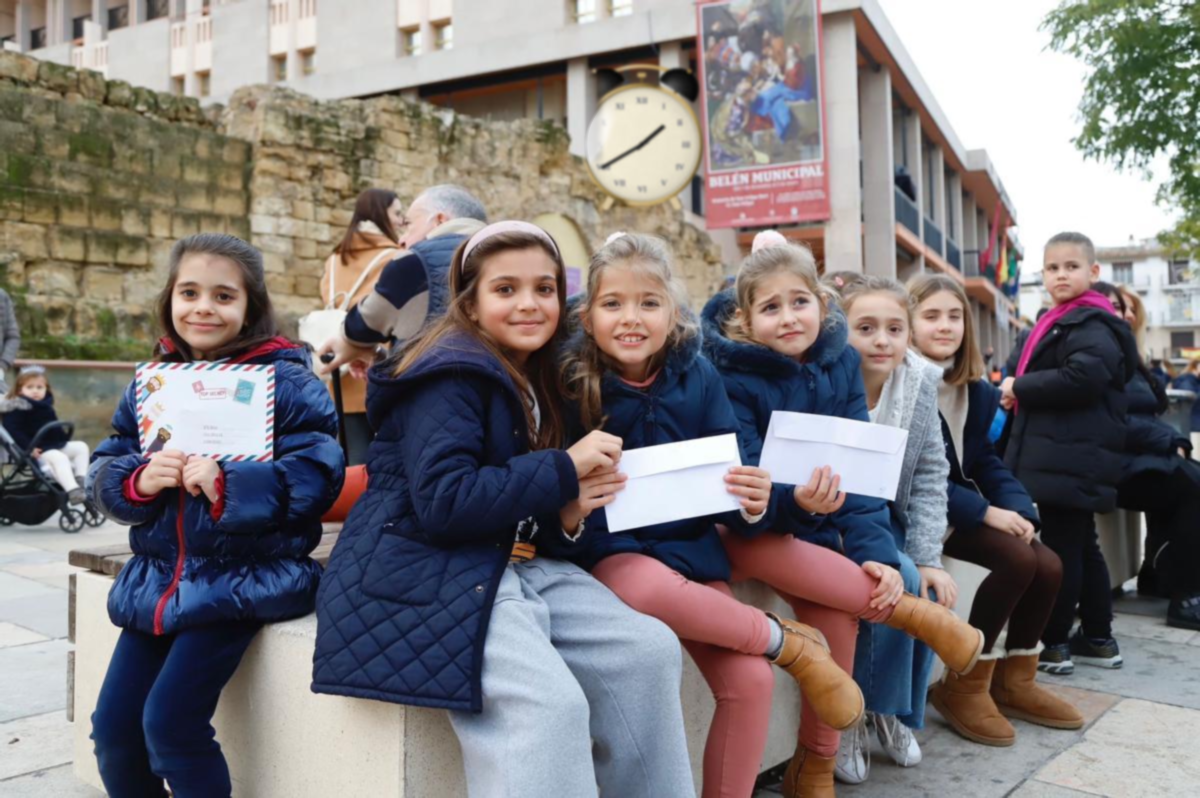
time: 1:40
